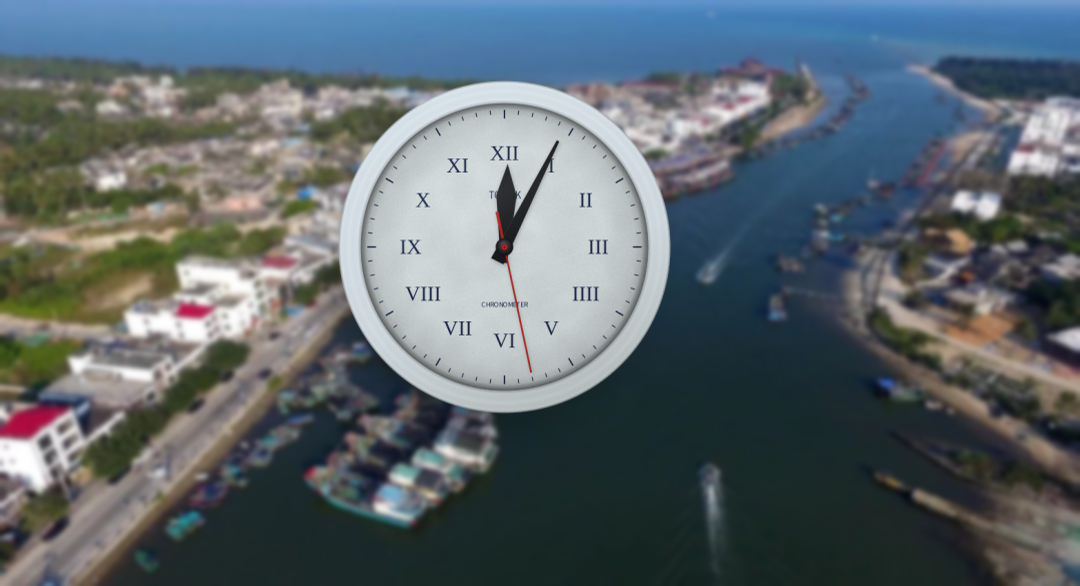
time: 12:04:28
